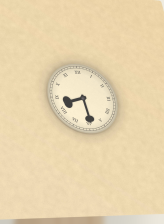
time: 8:29
